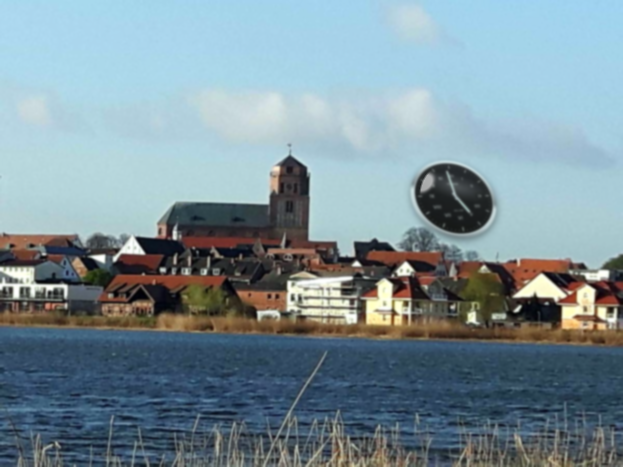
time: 4:59
